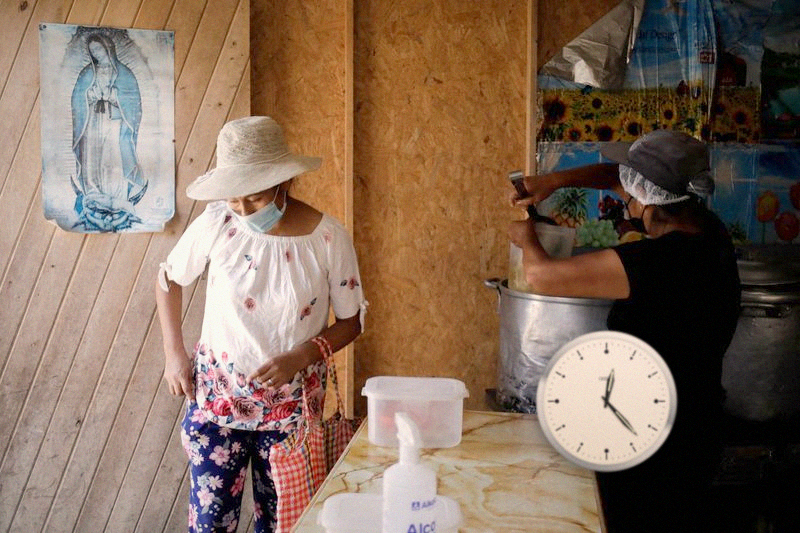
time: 12:23
